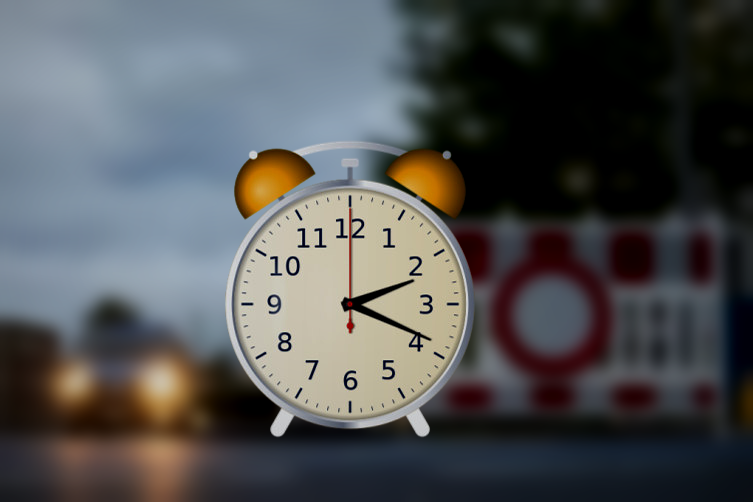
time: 2:19:00
